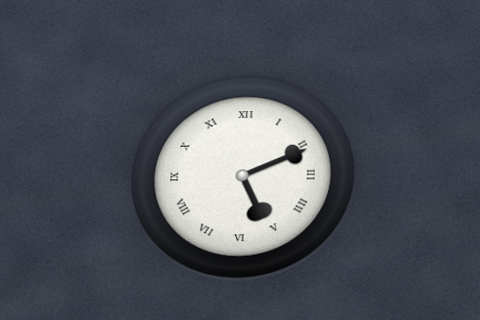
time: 5:11
